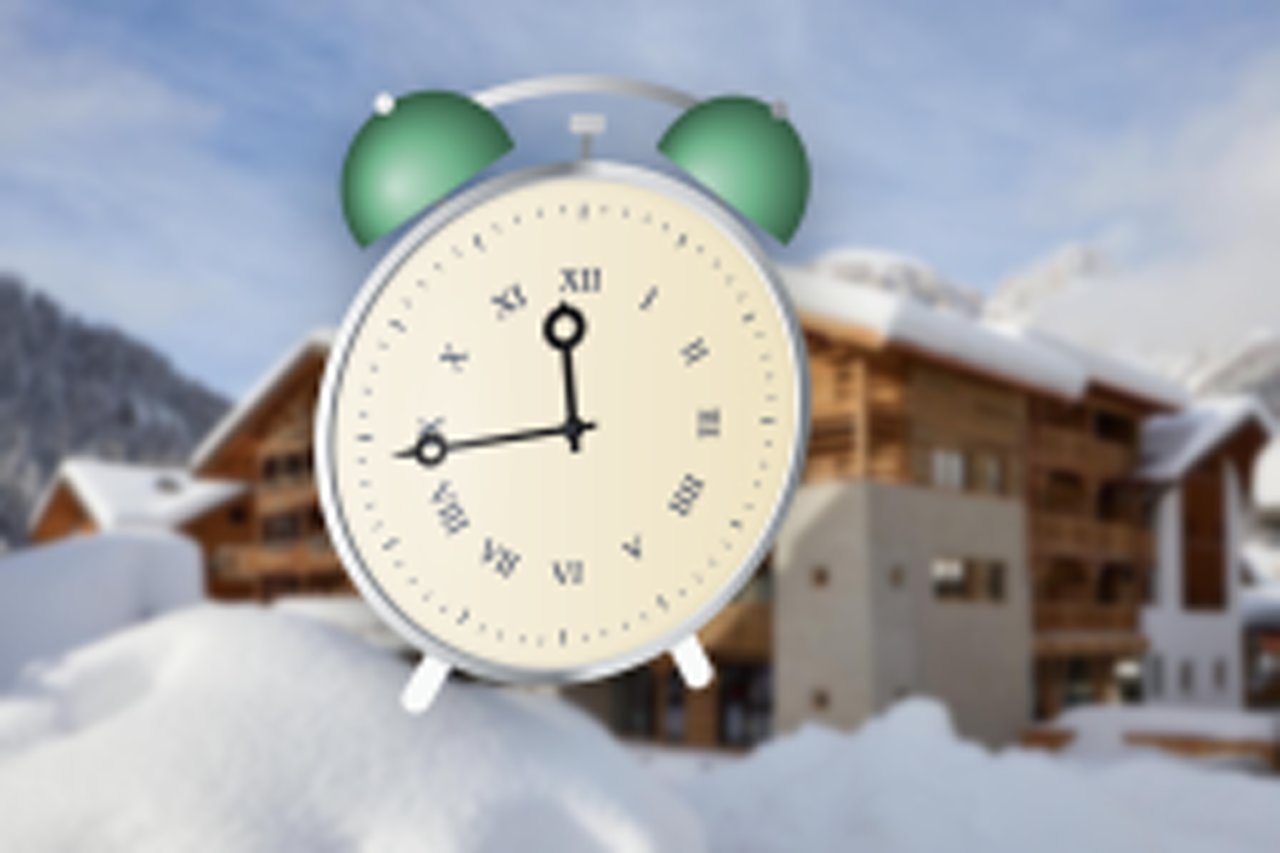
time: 11:44
